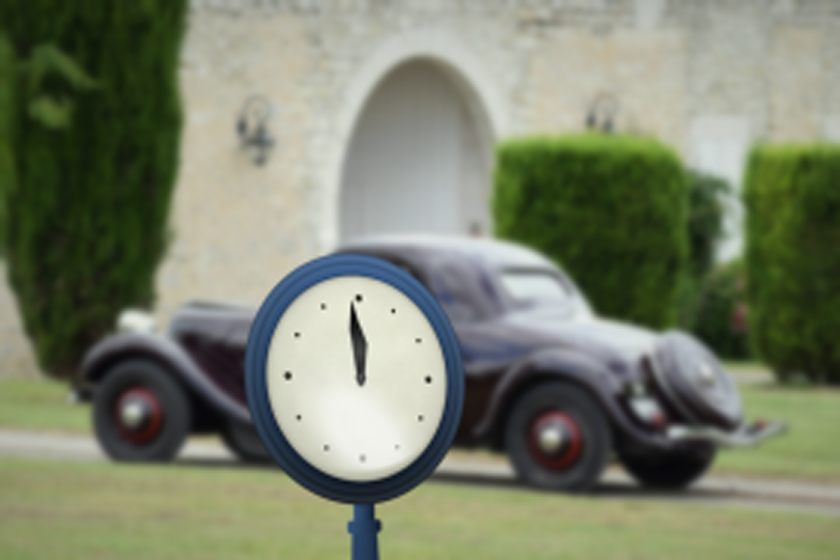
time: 11:59
